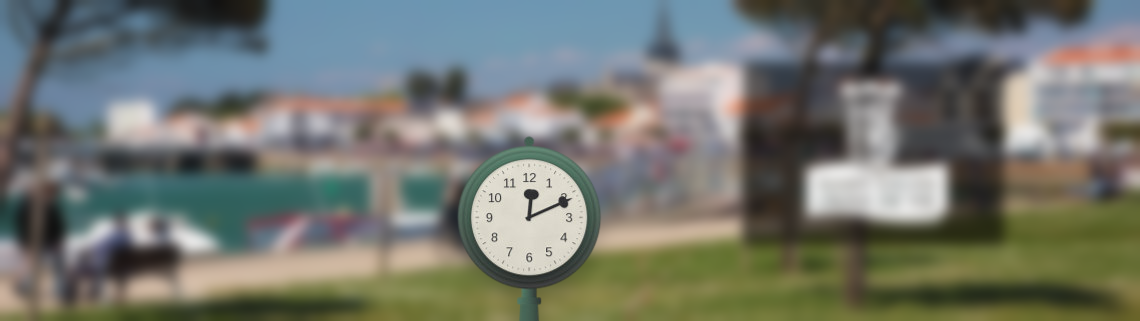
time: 12:11
